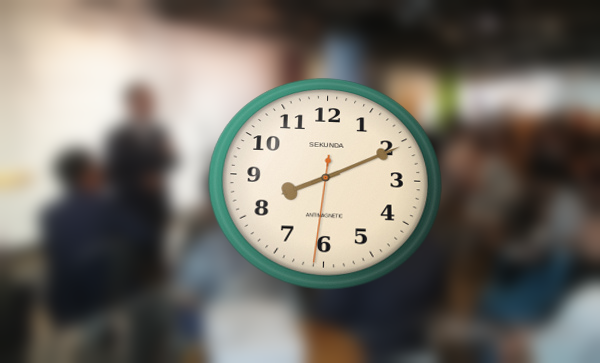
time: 8:10:31
